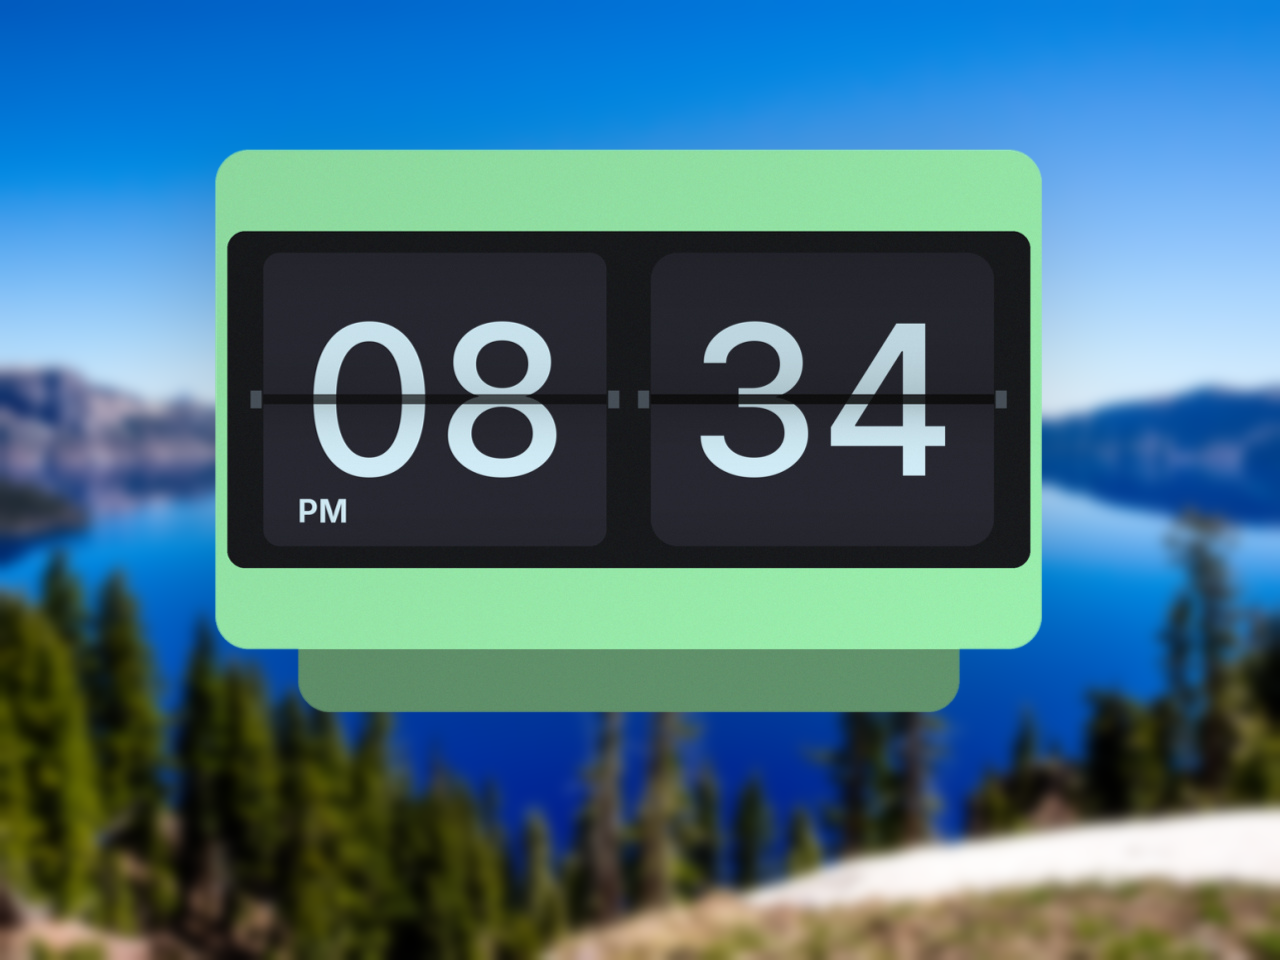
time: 8:34
